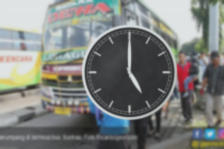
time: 5:00
